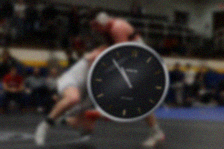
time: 10:53
